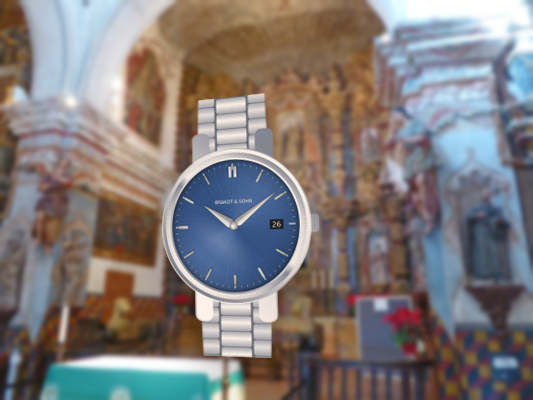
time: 10:09
